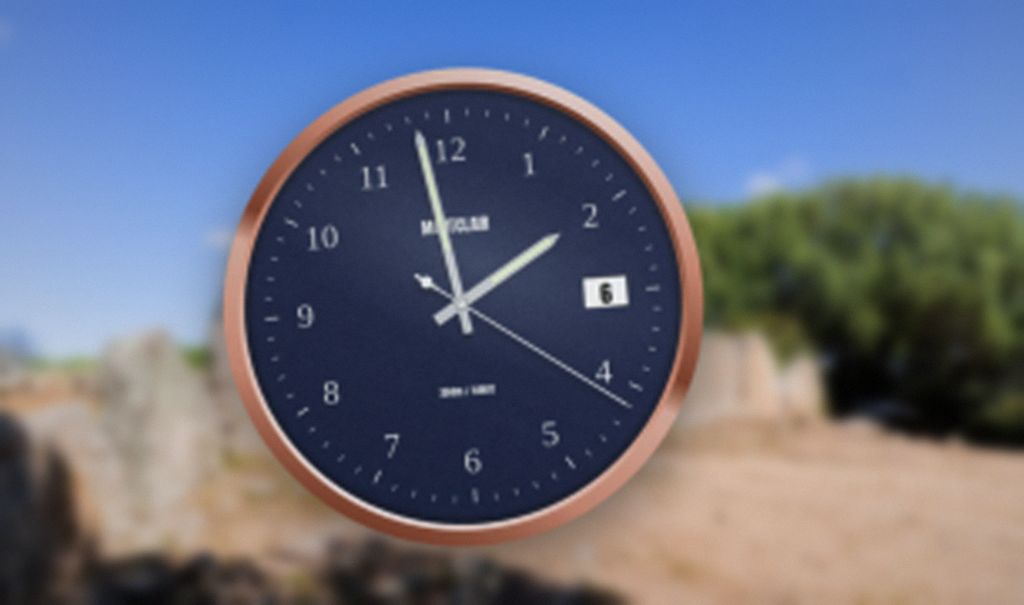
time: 1:58:21
